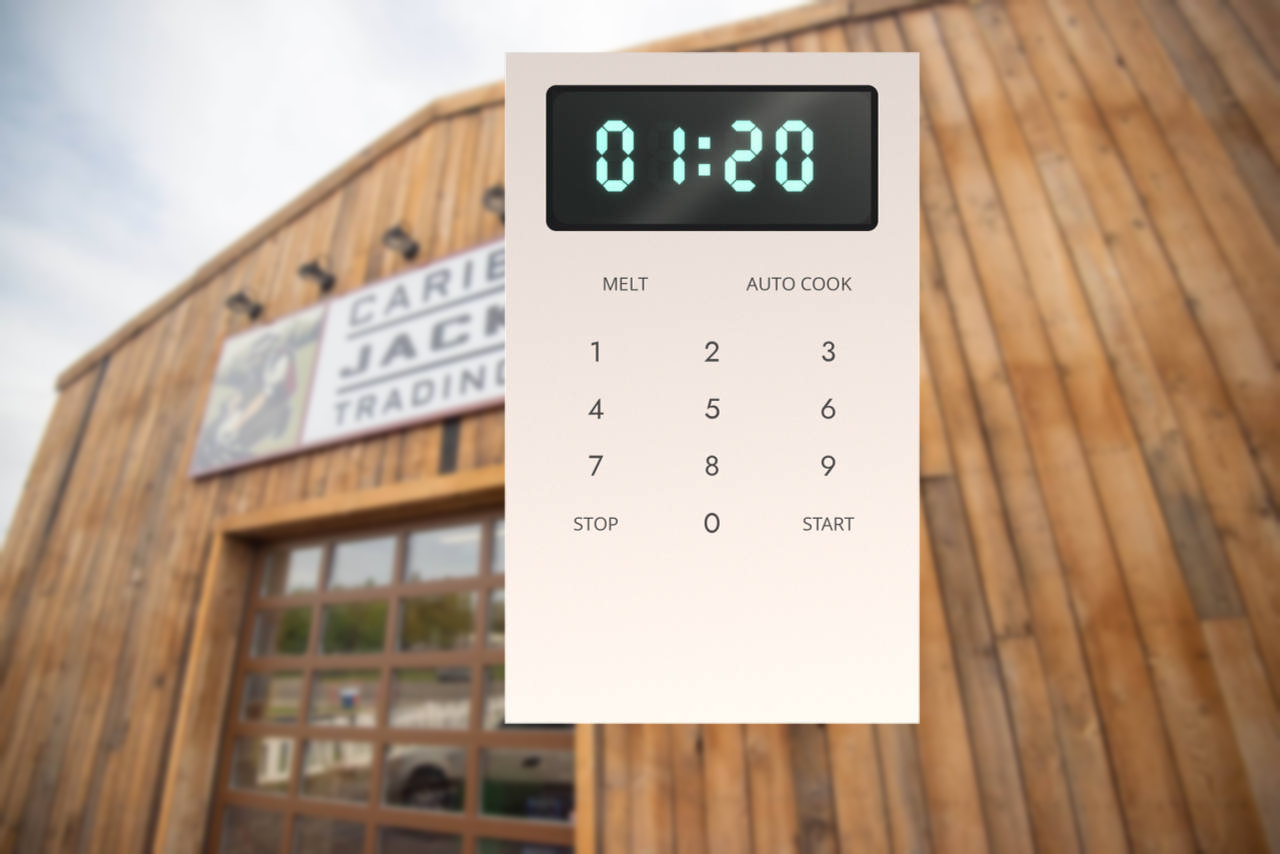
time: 1:20
